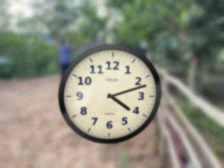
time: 4:12
